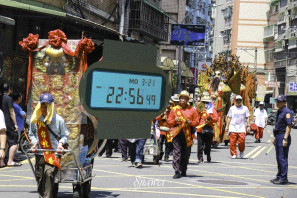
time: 22:56:49
